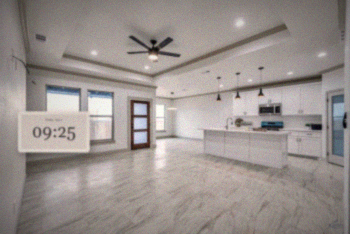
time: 9:25
